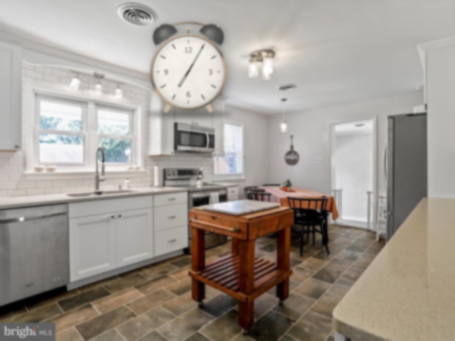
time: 7:05
